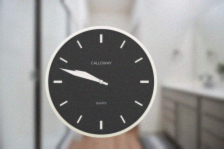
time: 9:48
